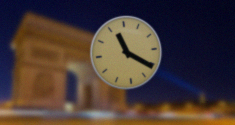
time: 11:21
